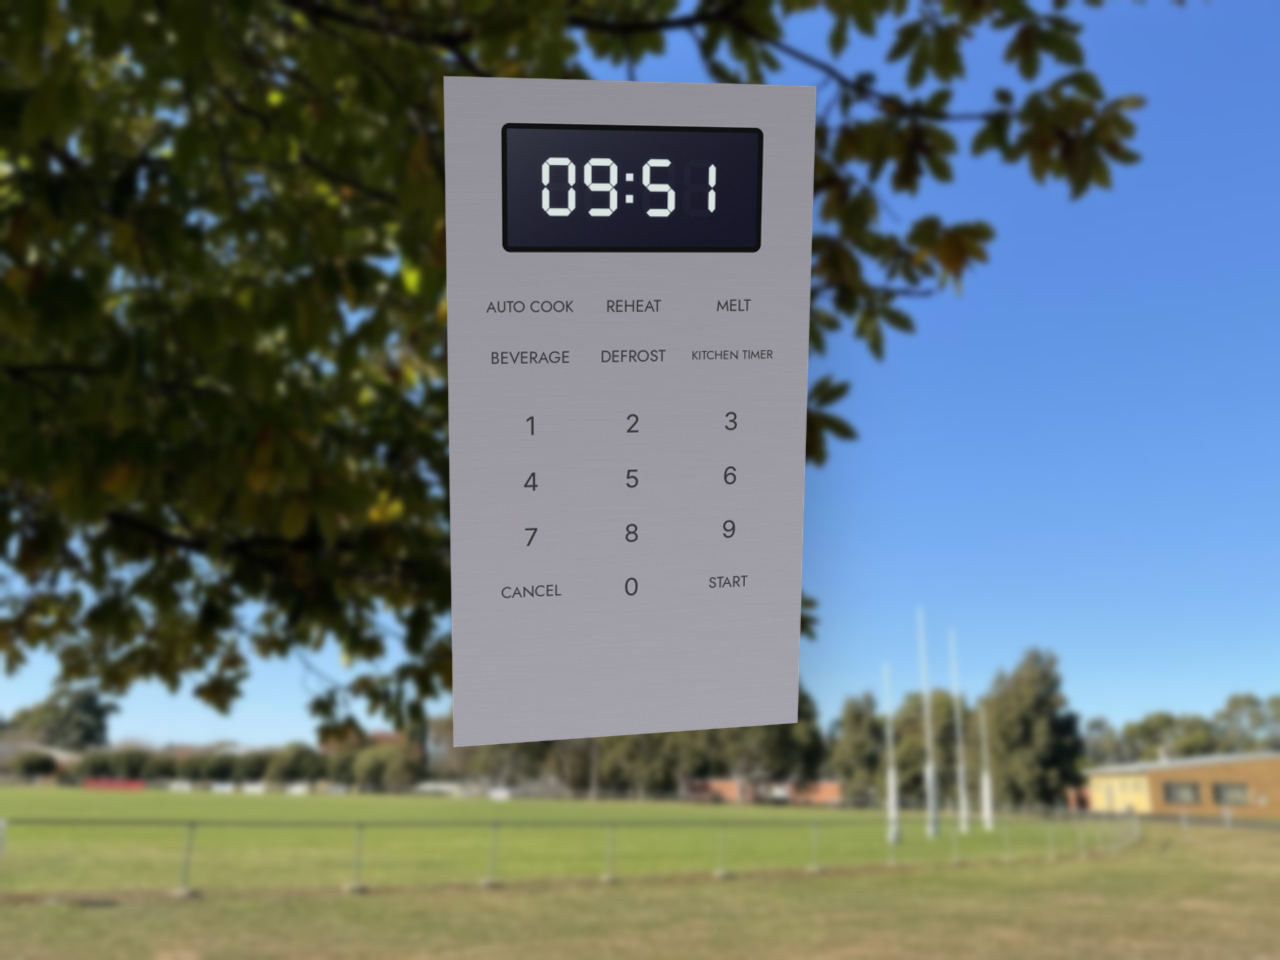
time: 9:51
